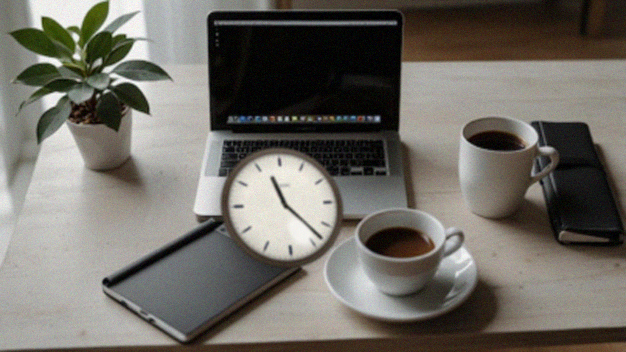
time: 11:23
